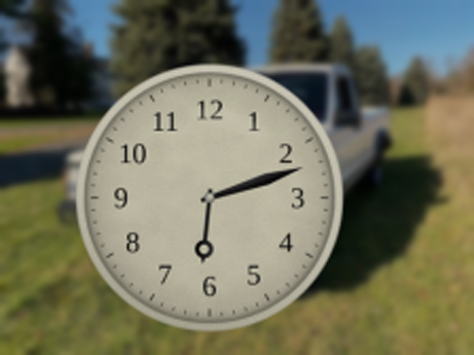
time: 6:12
